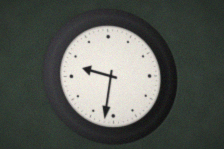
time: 9:32
